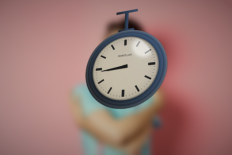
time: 8:44
